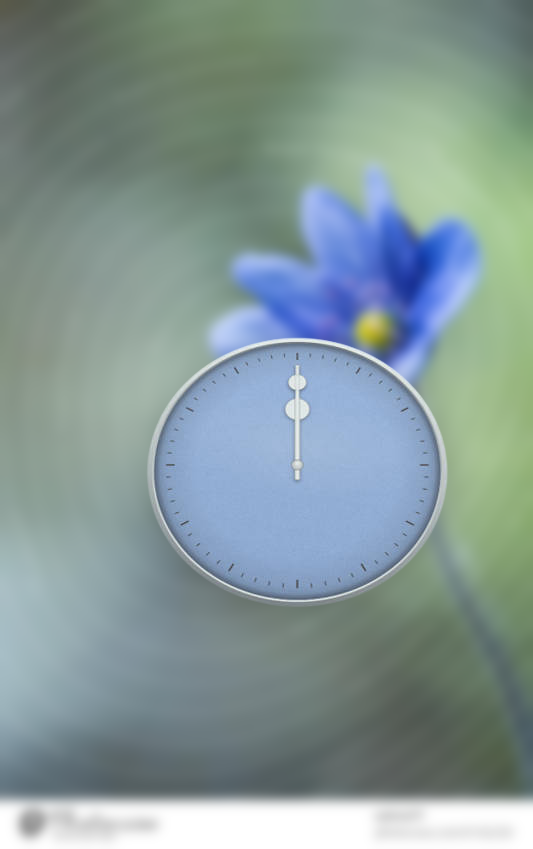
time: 12:00
